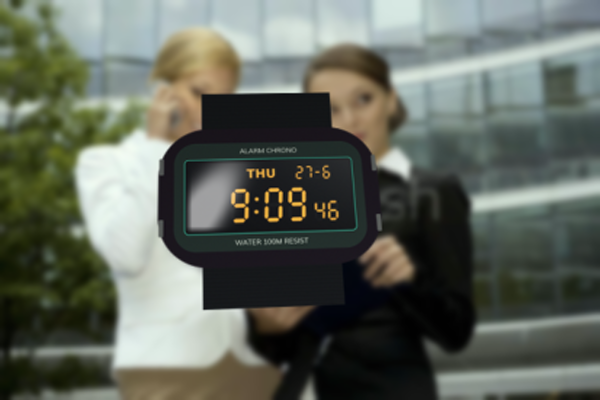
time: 9:09:46
